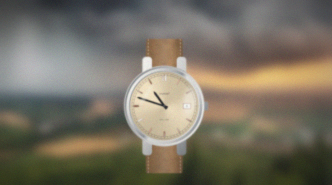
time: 10:48
